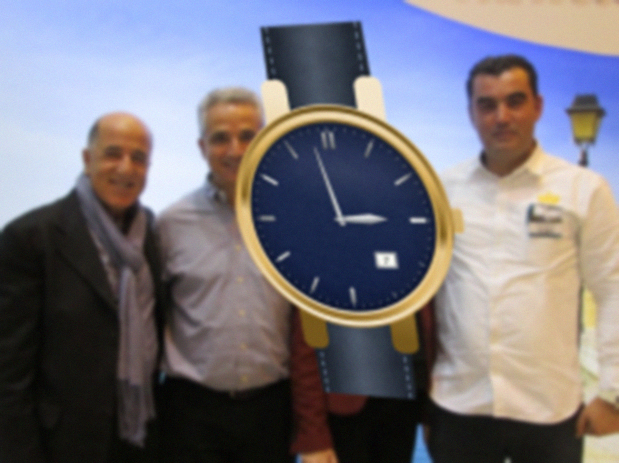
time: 2:58
